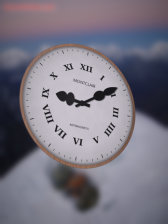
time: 9:09
